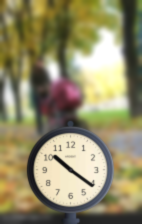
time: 10:21
